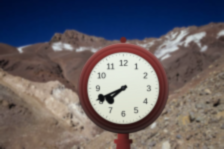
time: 7:41
